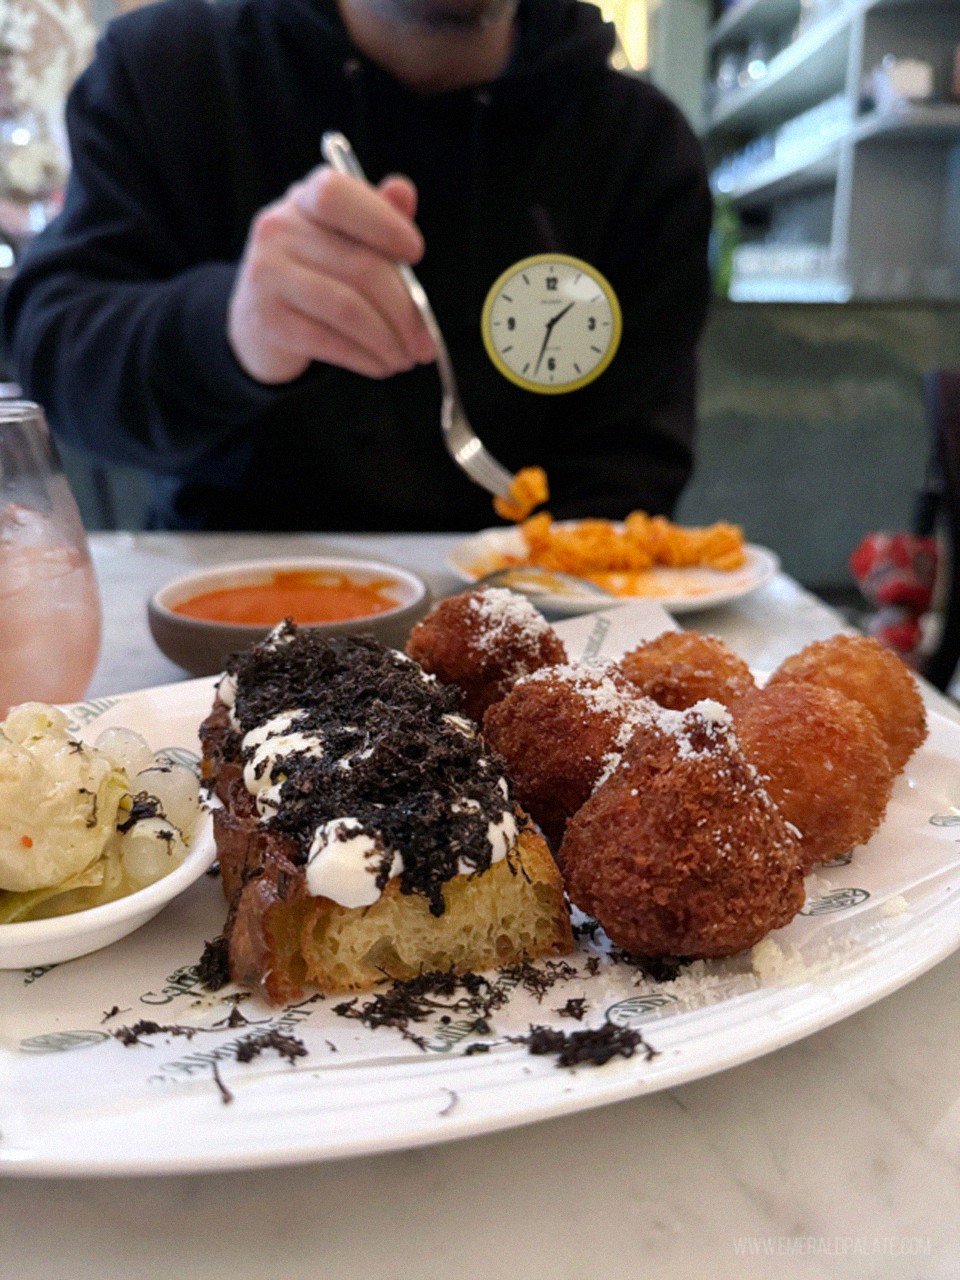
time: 1:33
